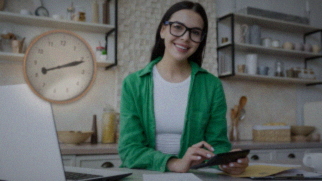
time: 8:11
